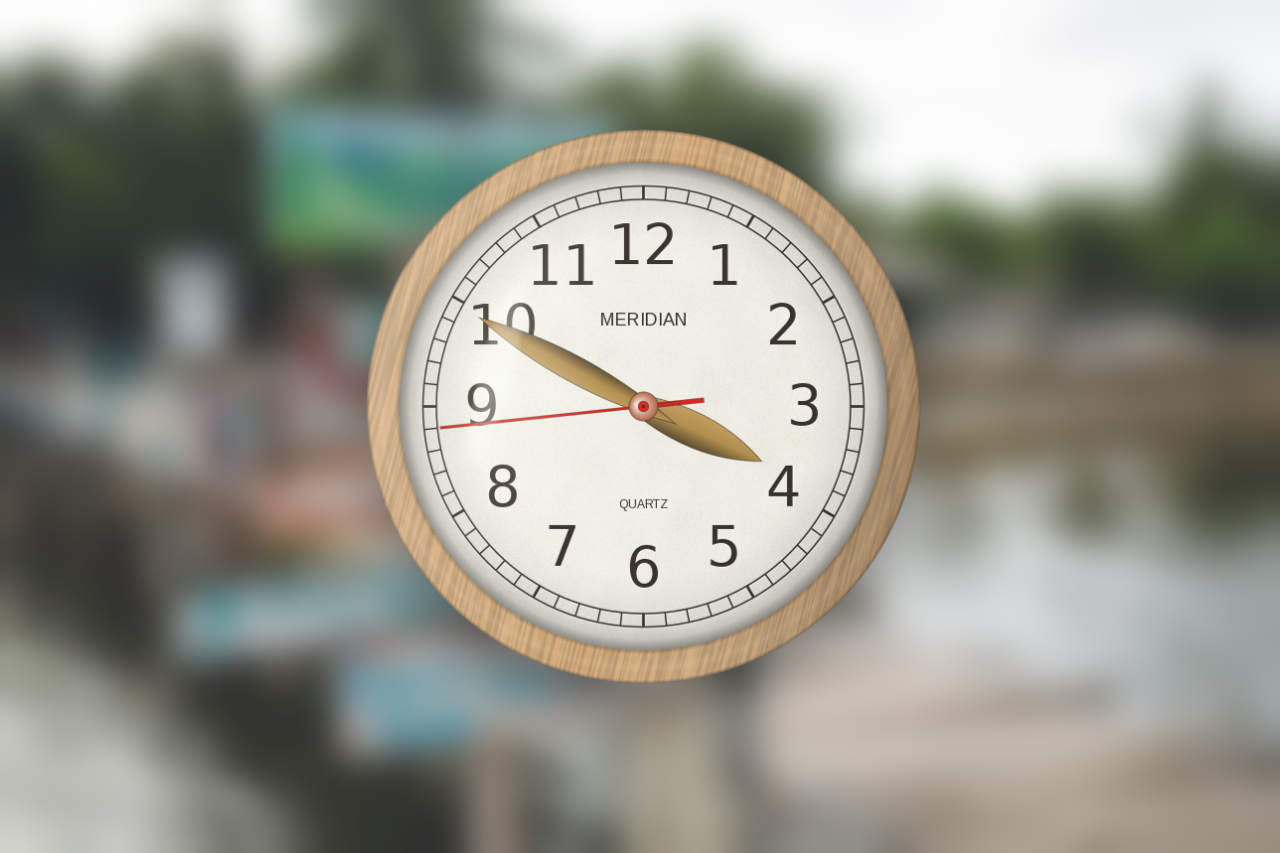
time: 3:49:44
